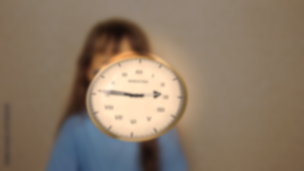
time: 2:46
